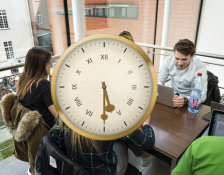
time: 5:30
